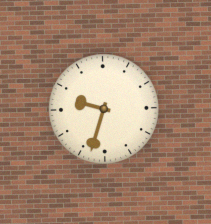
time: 9:33
